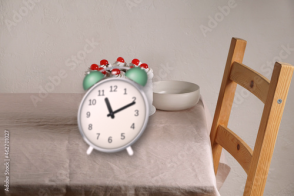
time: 11:11
